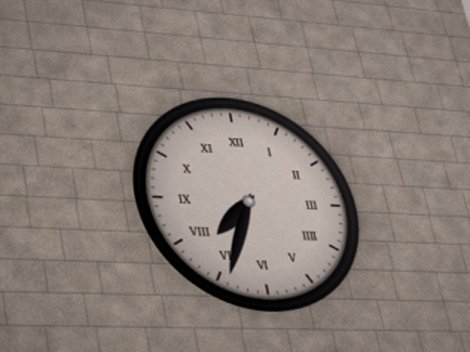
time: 7:34
